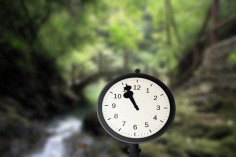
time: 10:56
